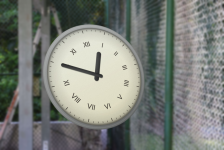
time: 12:50
